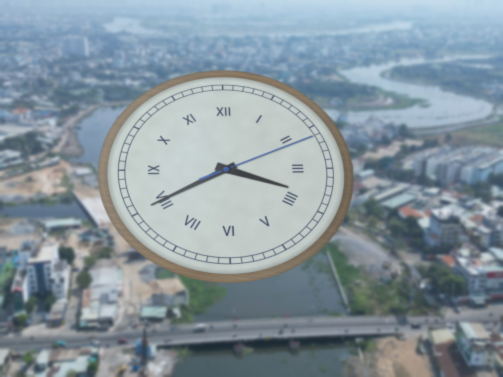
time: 3:40:11
